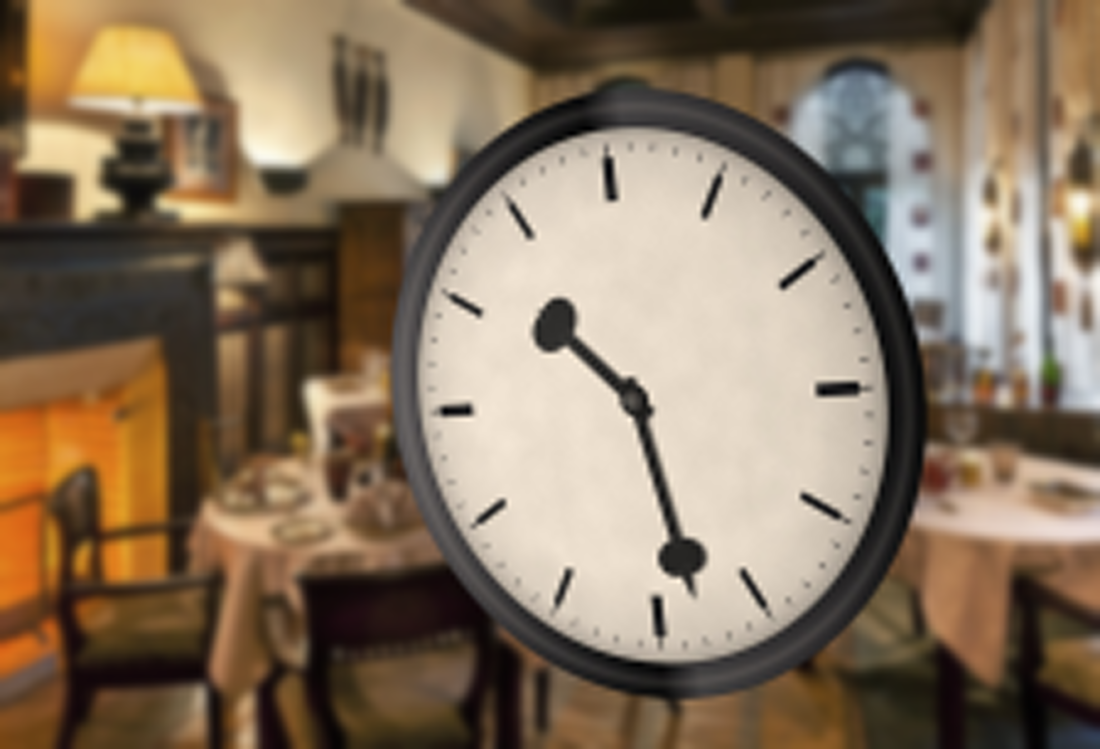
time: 10:28
